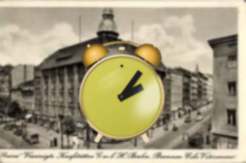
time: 2:06
